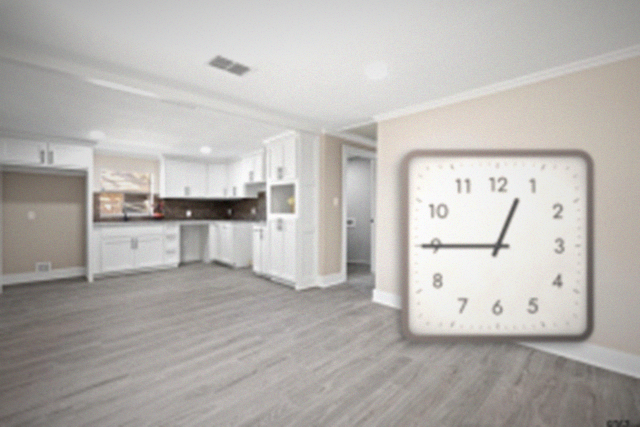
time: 12:45
